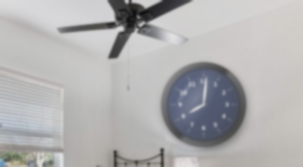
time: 8:01
